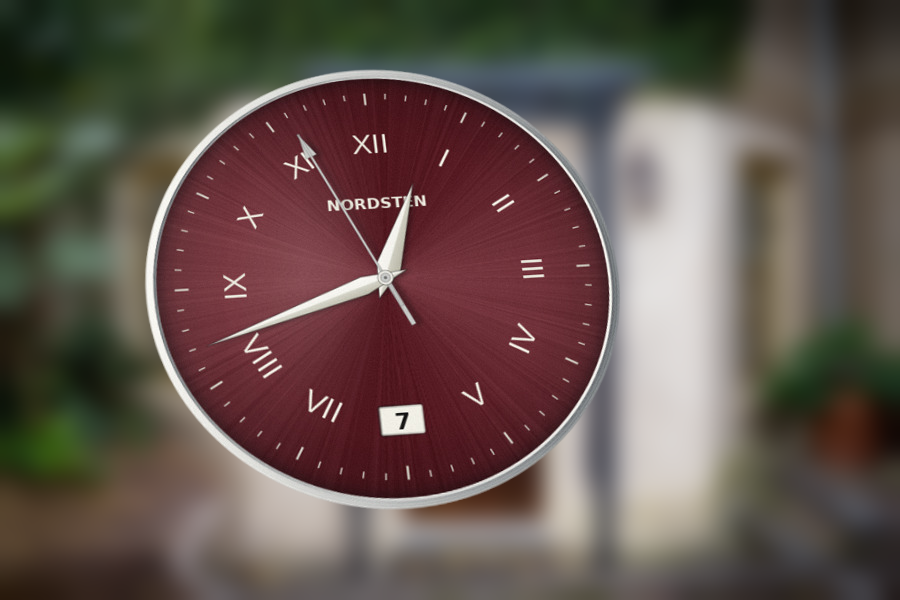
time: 12:41:56
